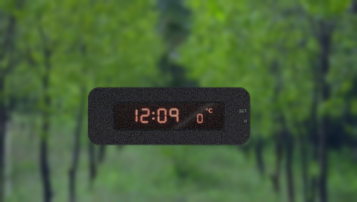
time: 12:09
